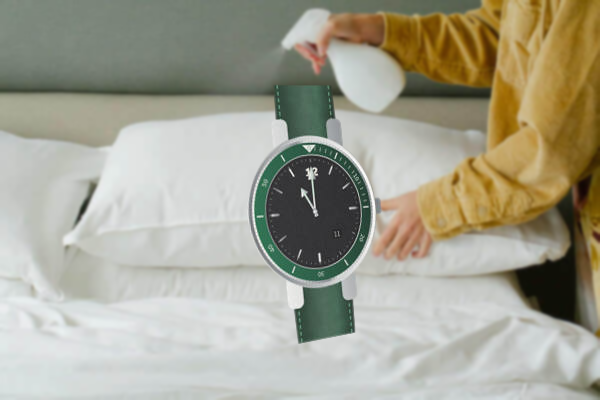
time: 11:00
